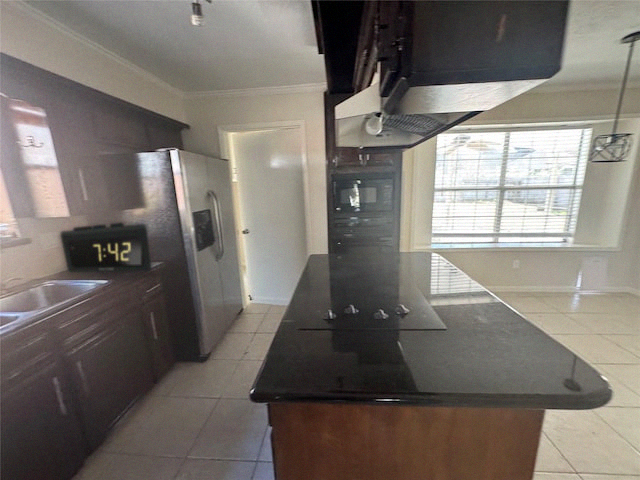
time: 7:42
